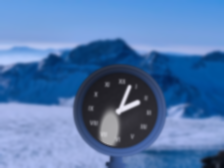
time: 2:03
